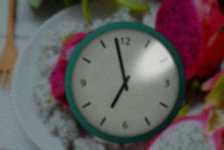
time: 6:58
